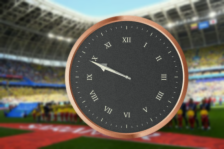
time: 9:49
